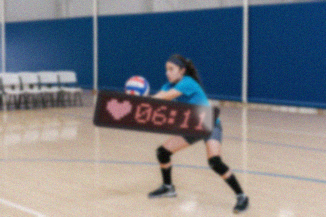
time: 6:11
